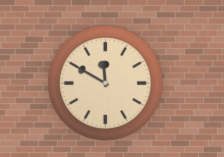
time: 11:50
